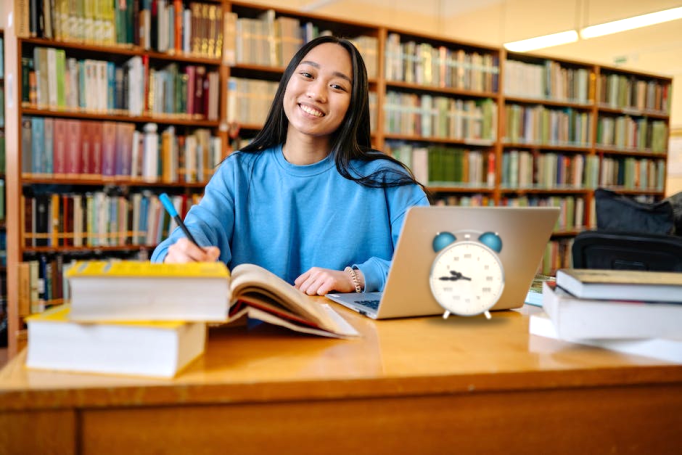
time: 9:45
